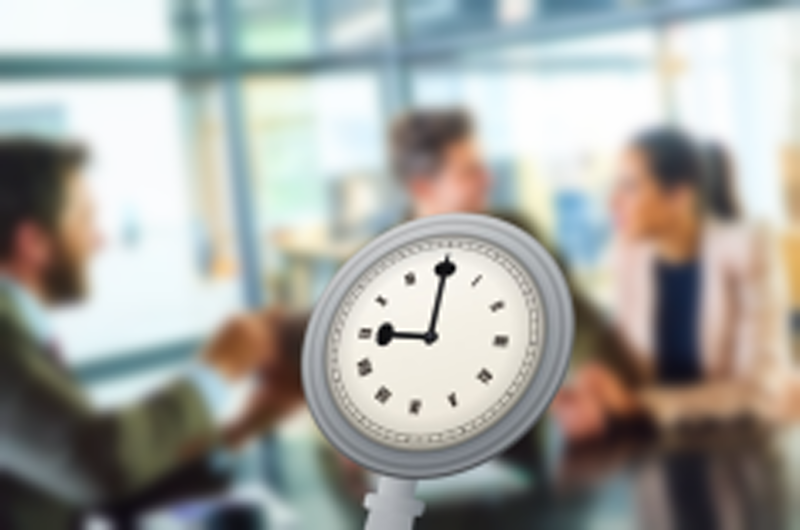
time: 9:00
